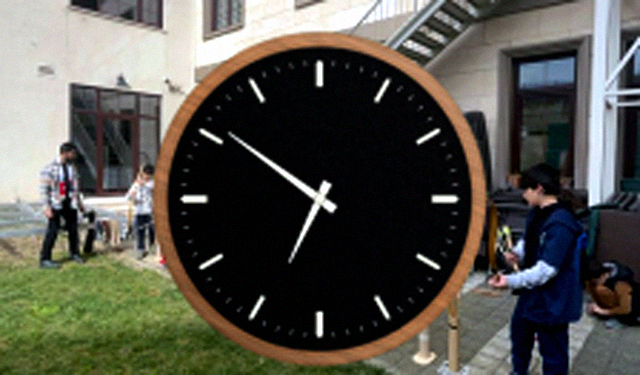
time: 6:51
